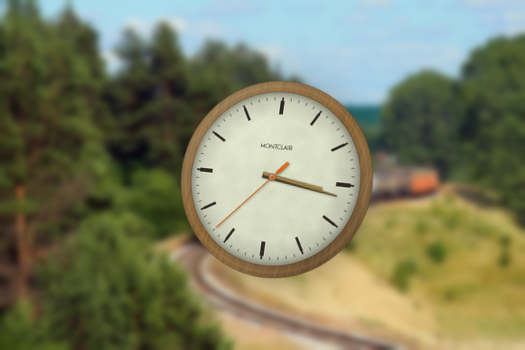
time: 3:16:37
